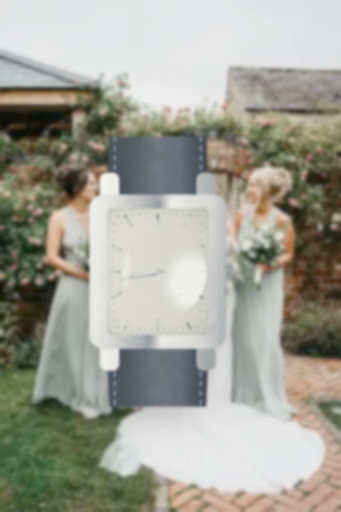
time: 8:43
